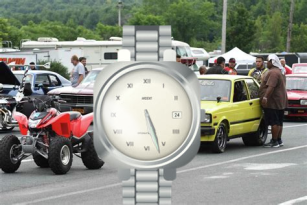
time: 5:27
